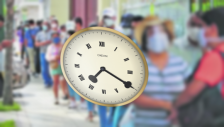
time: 7:20
